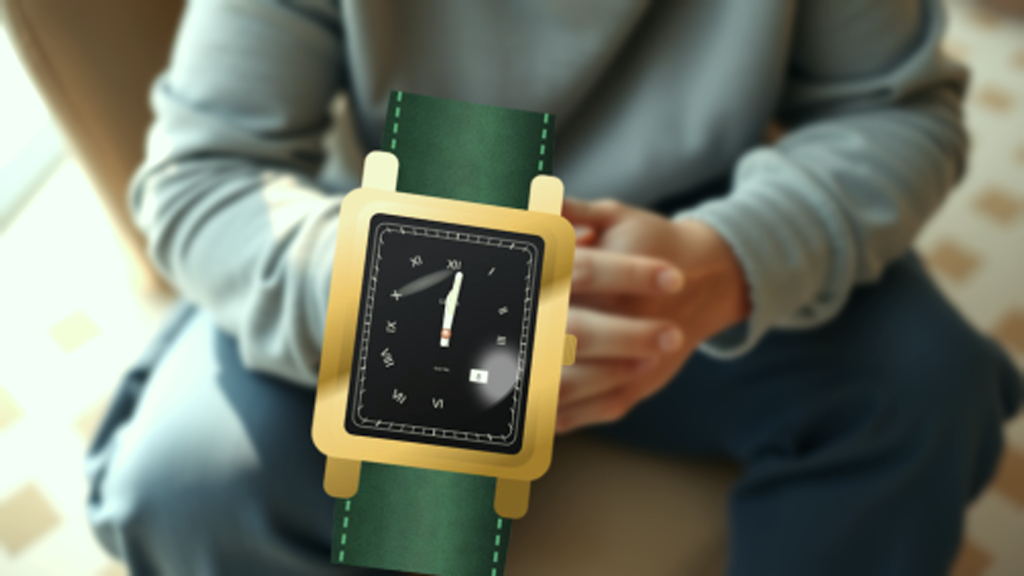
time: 12:01
